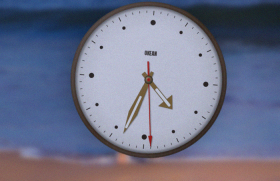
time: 4:33:29
